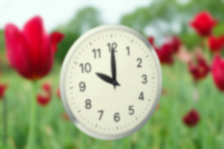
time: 10:00
